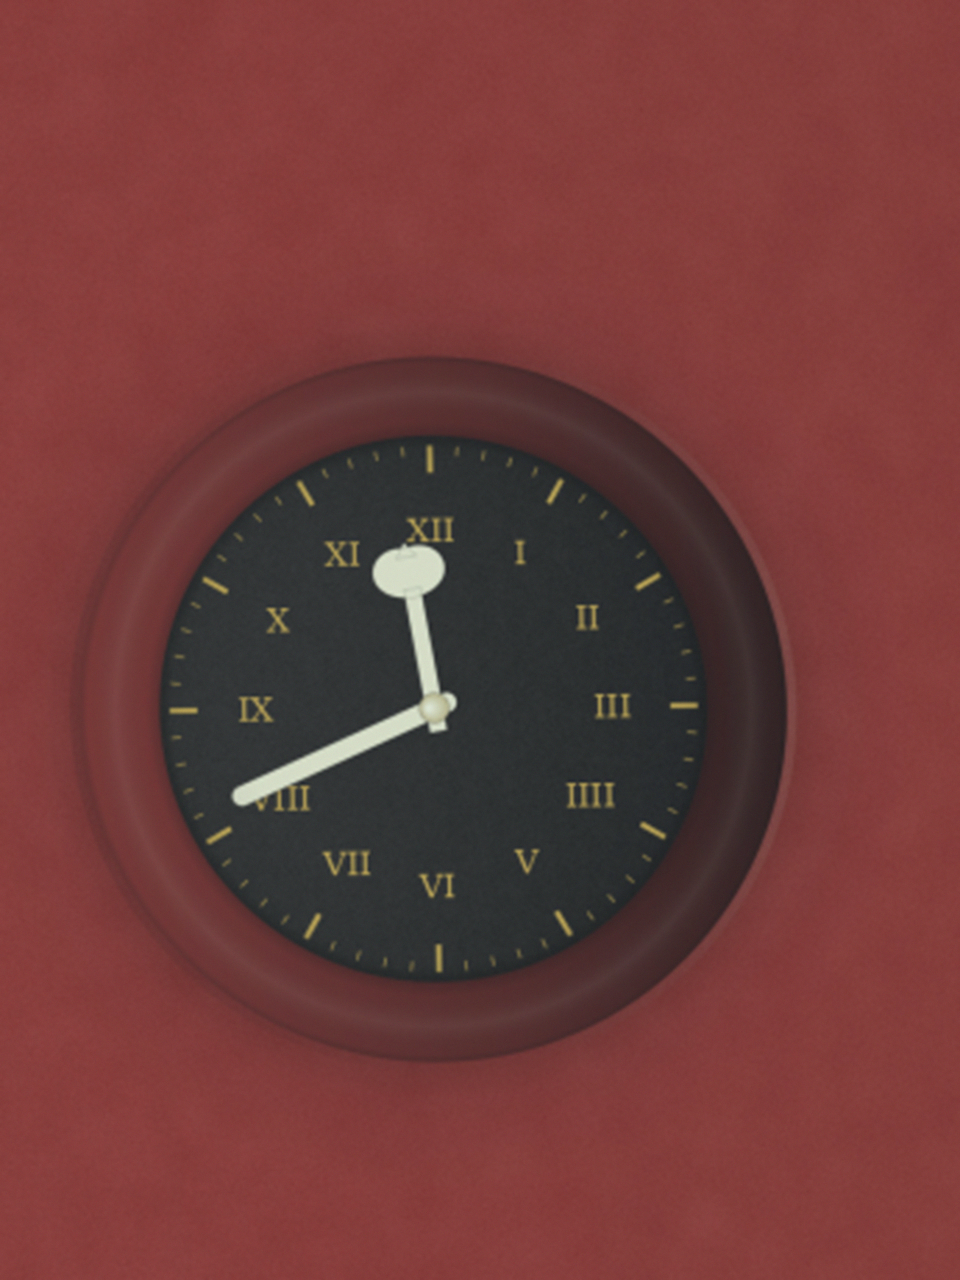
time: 11:41
